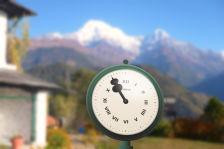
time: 10:55
